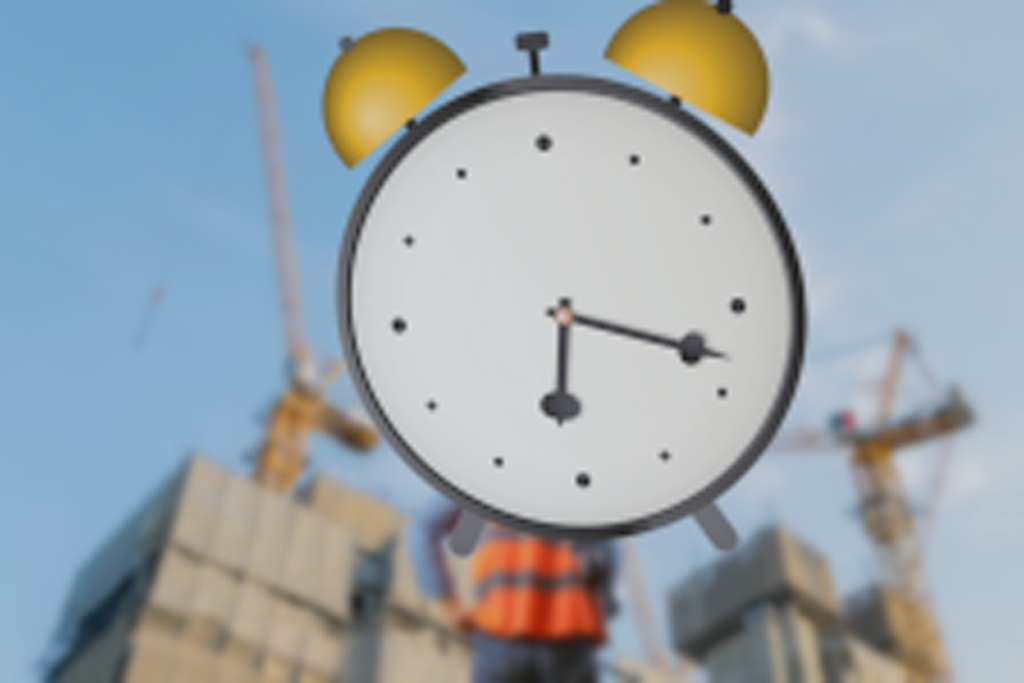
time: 6:18
